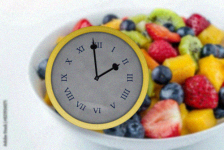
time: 1:59
